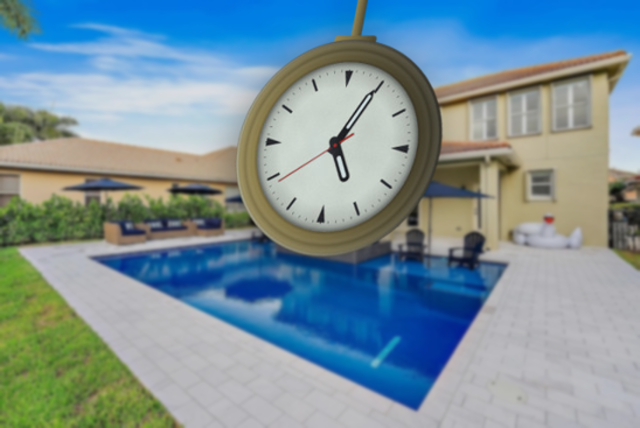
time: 5:04:39
